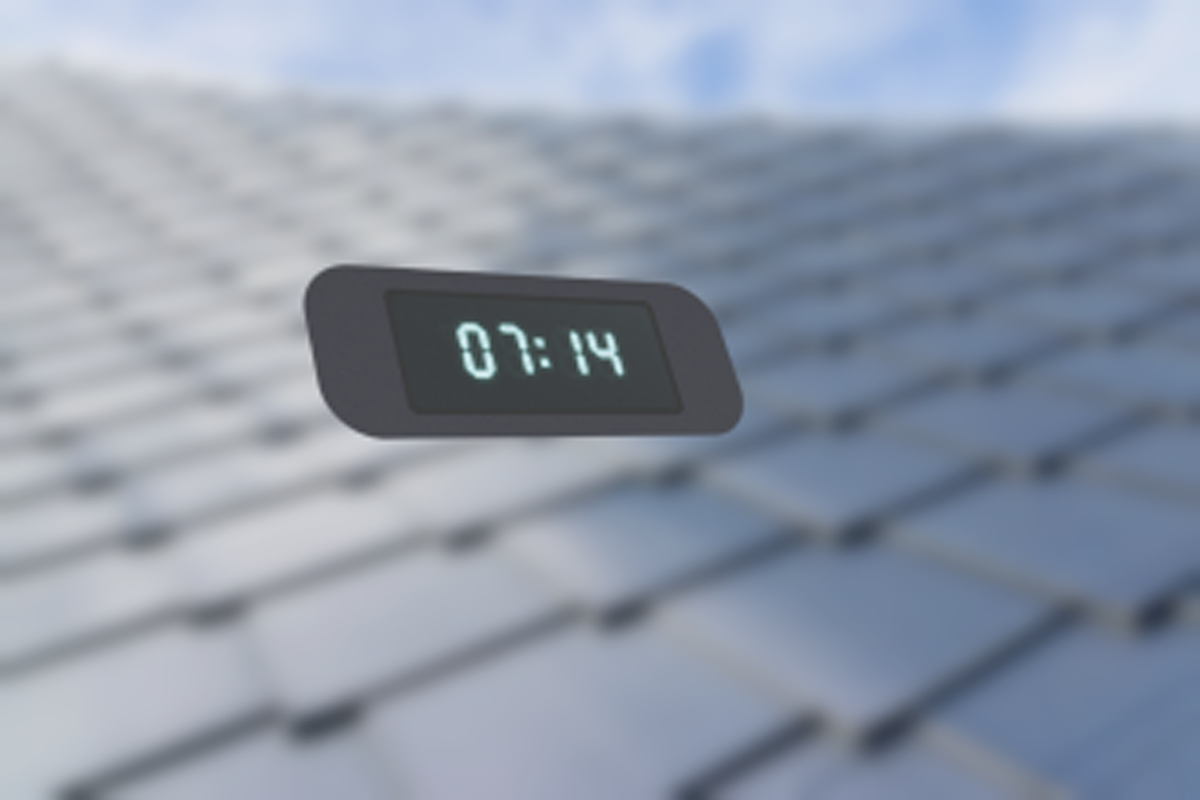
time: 7:14
